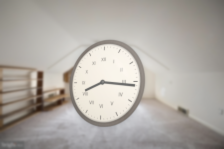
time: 8:16
